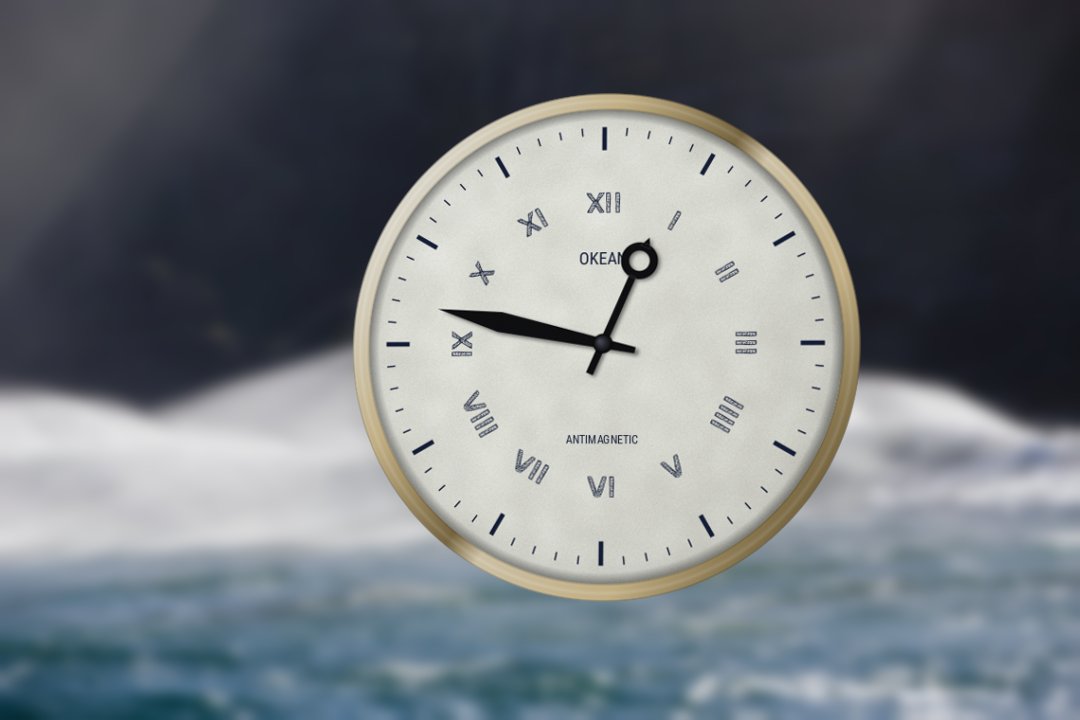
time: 12:47
